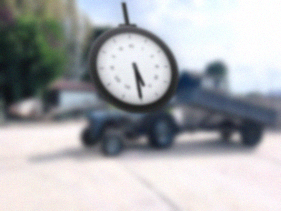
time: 5:30
